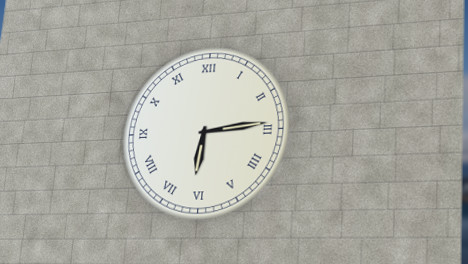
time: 6:14
